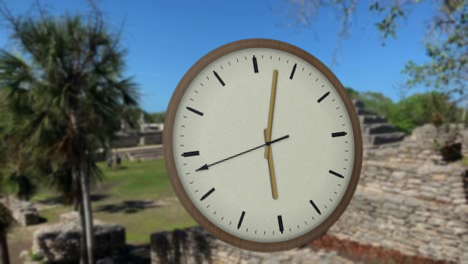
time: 6:02:43
